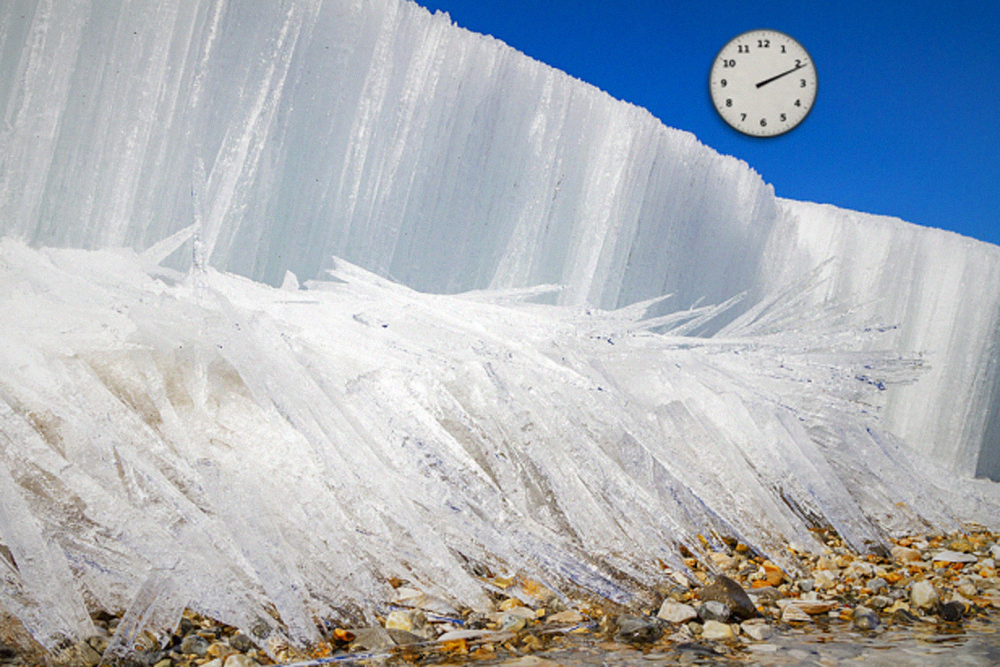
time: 2:11
